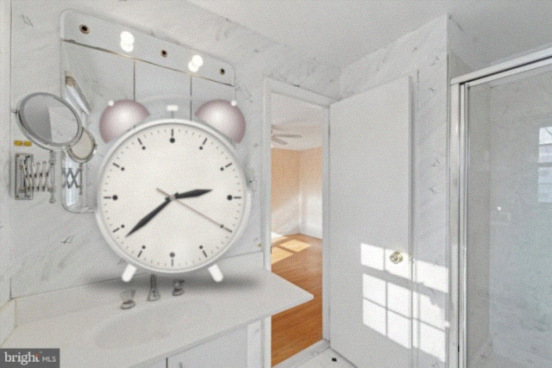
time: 2:38:20
